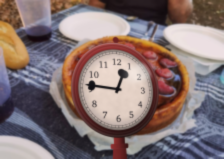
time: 12:46
